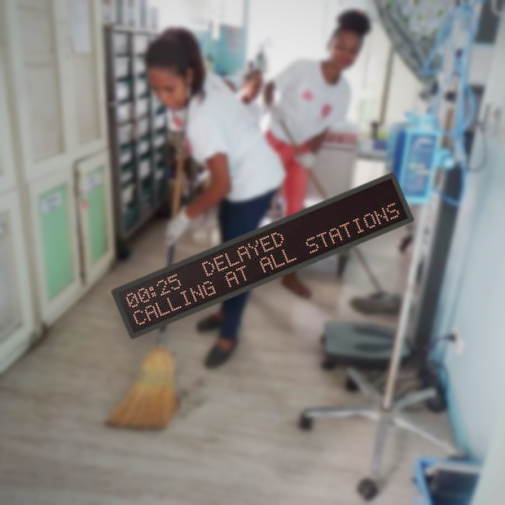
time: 0:25
